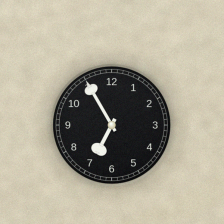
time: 6:55
